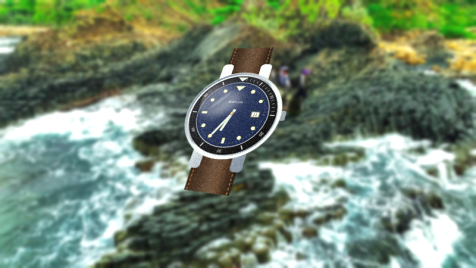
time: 6:35
